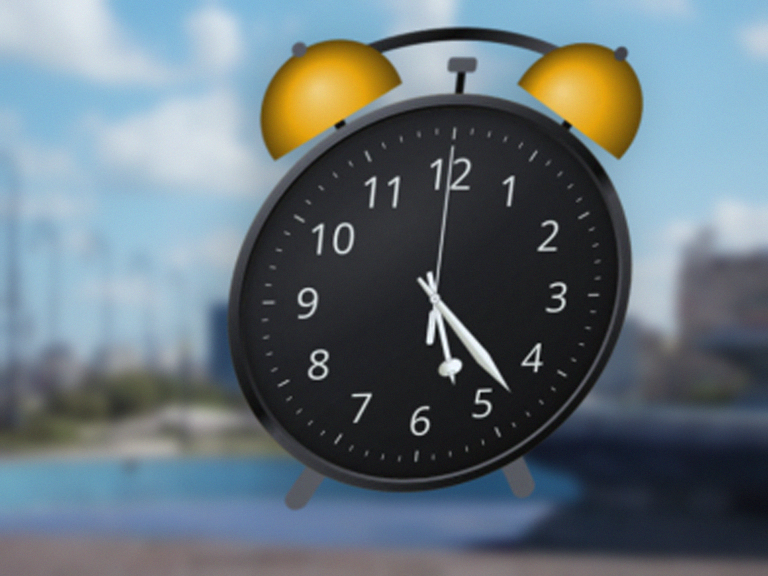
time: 5:23:00
